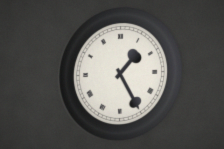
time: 1:25
